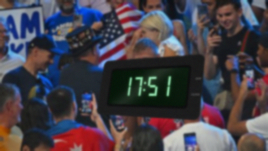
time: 17:51
